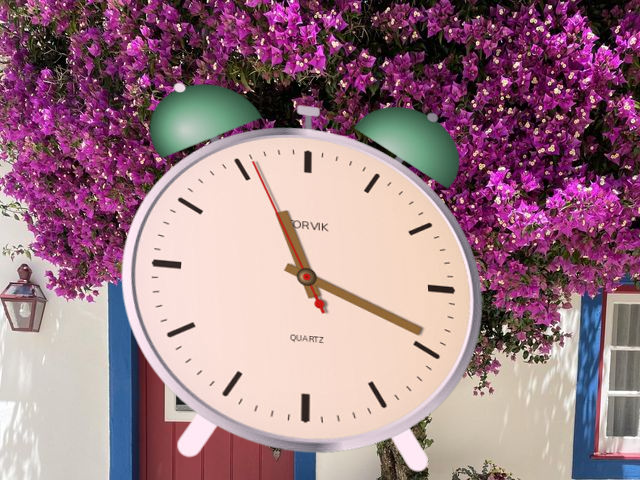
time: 11:18:56
